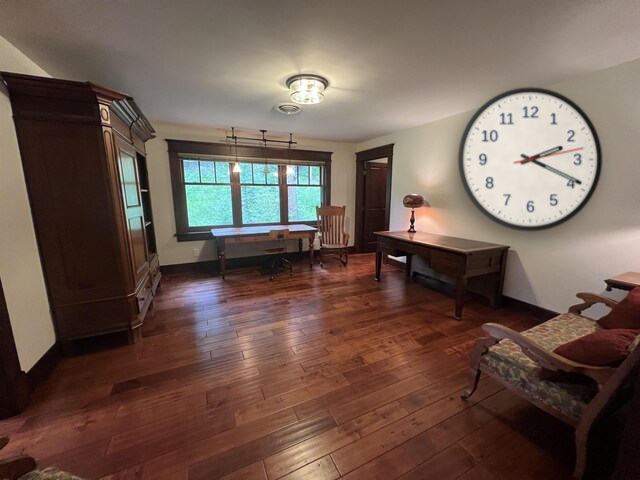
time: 2:19:13
